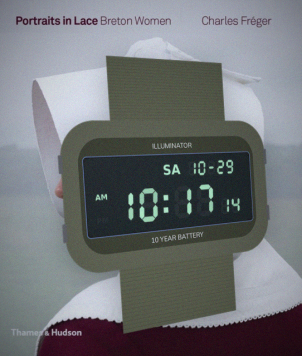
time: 10:17:14
